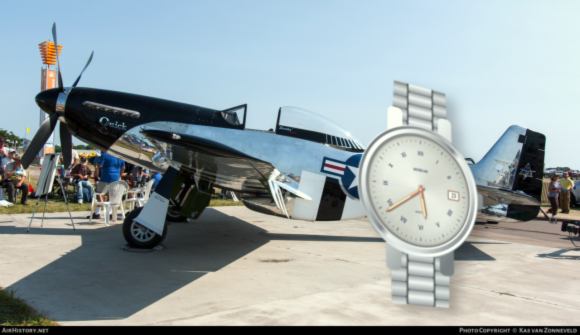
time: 5:39
